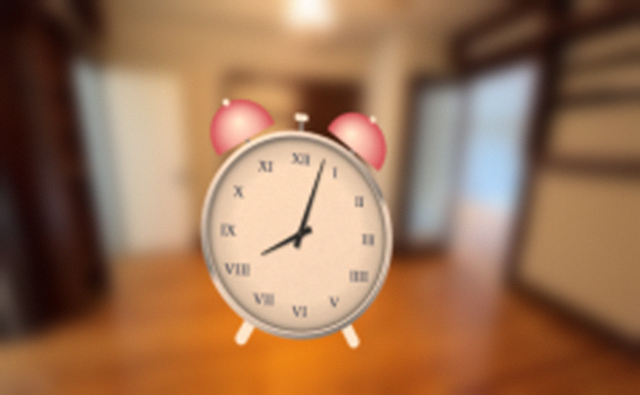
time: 8:03
